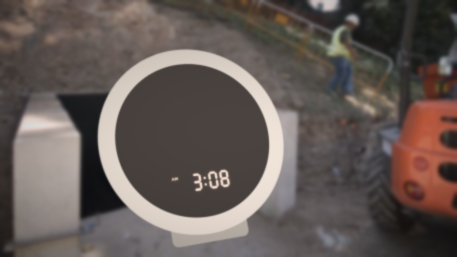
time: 3:08
